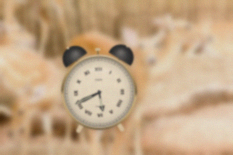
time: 5:41
